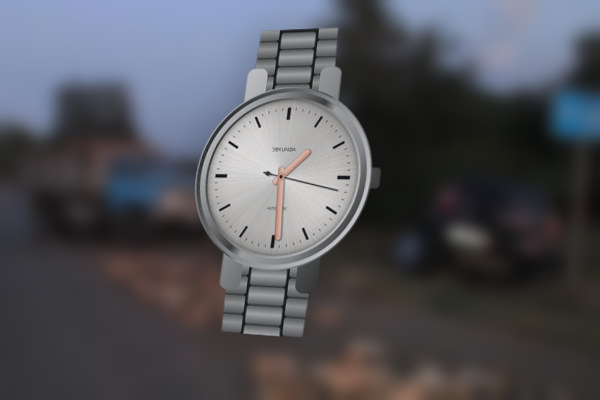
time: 1:29:17
